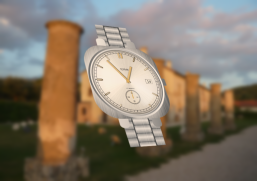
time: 12:54
